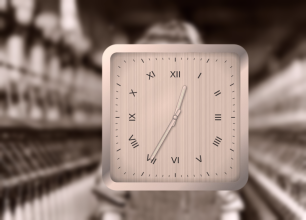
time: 12:35
